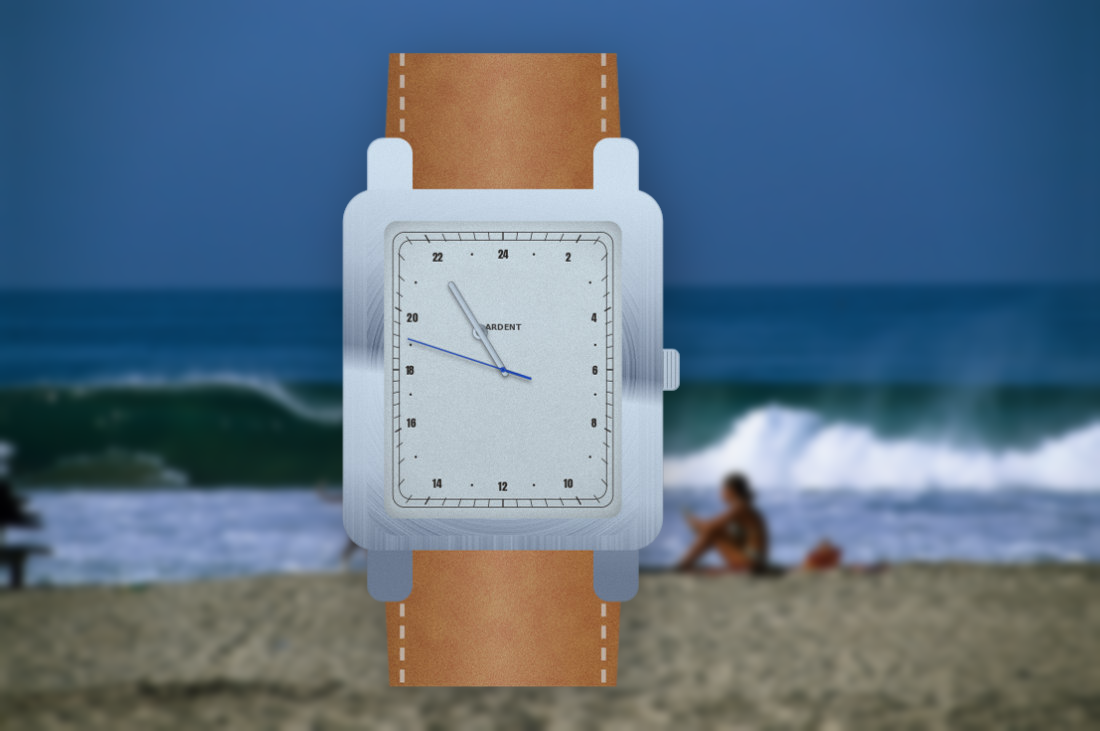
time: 21:54:48
